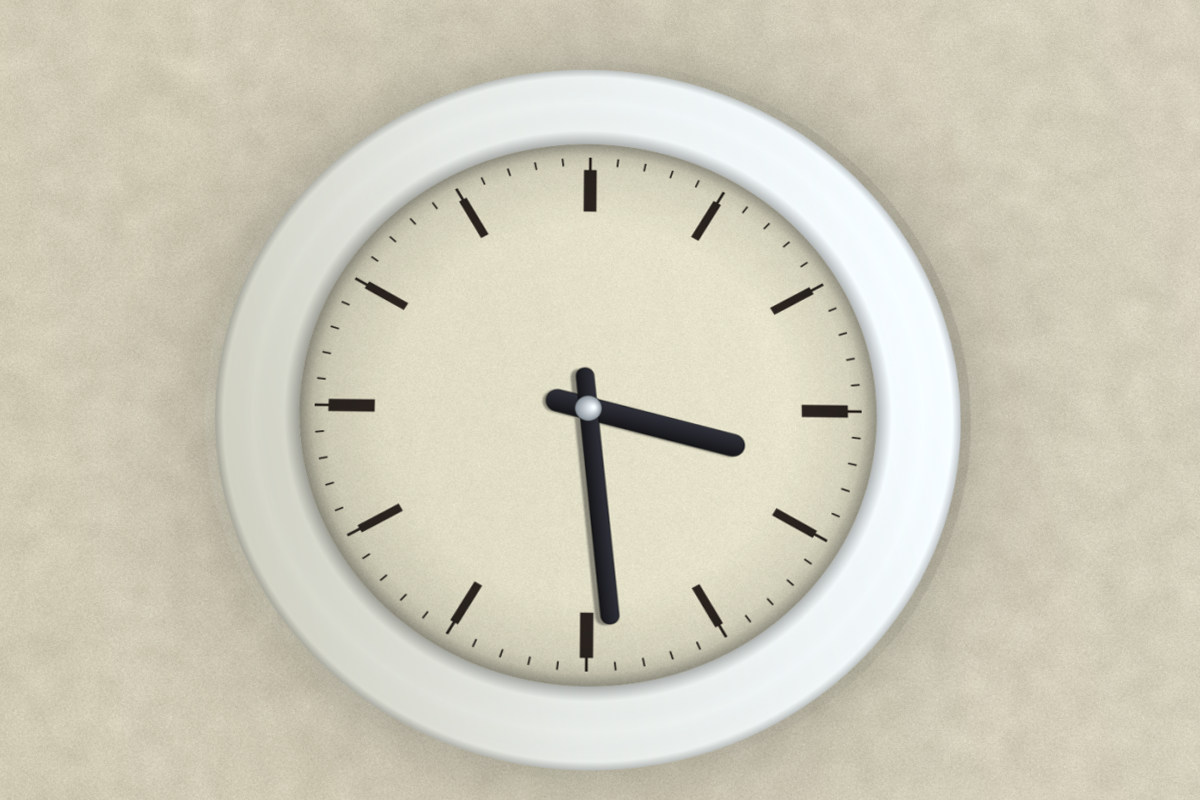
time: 3:29
